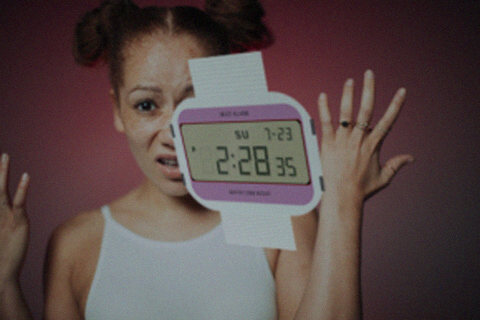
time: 2:28:35
